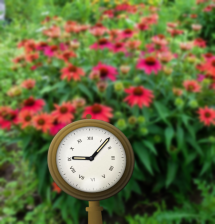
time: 9:07
